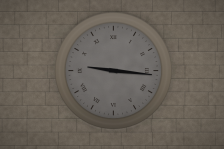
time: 9:16
